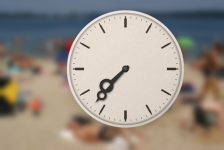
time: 7:37
